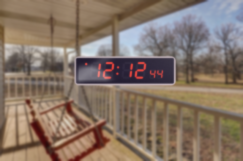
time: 12:12:44
